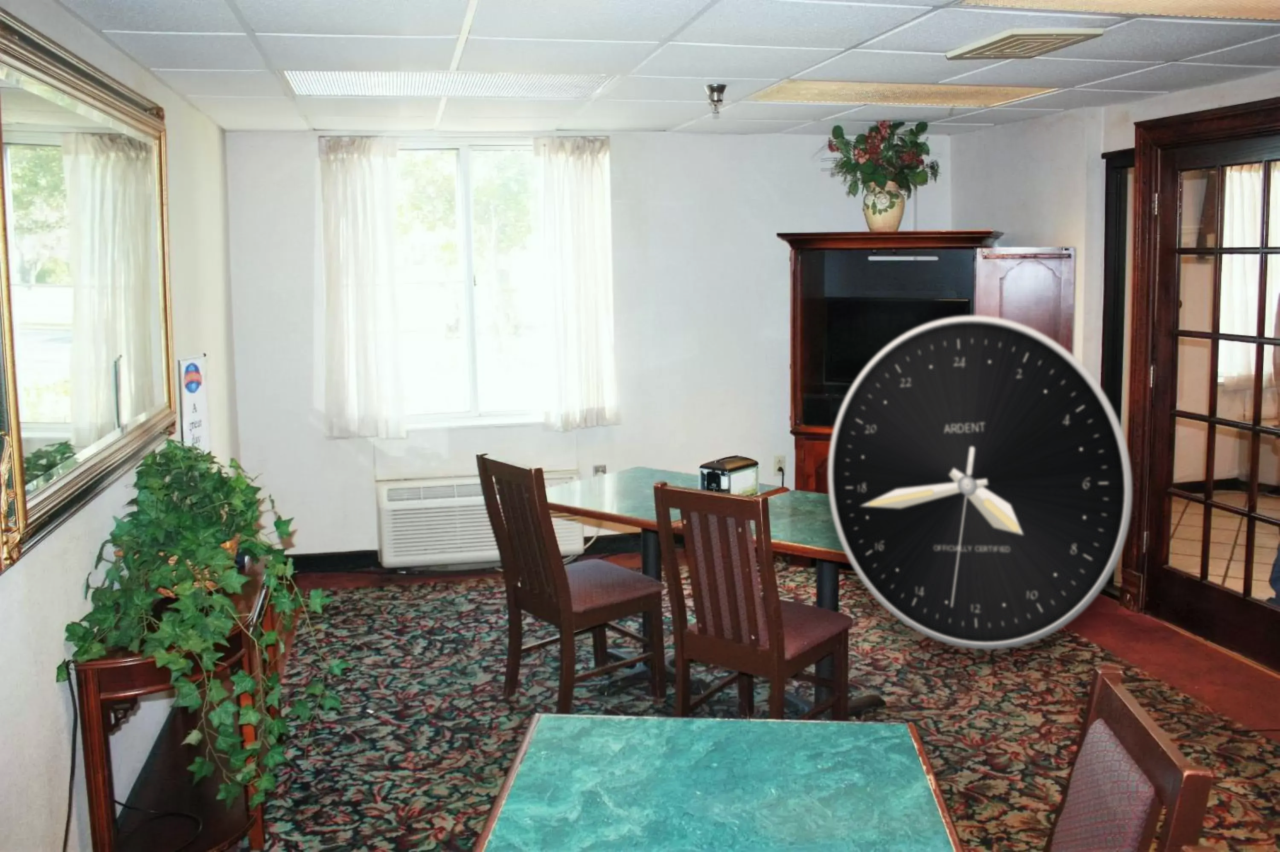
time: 8:43:32
